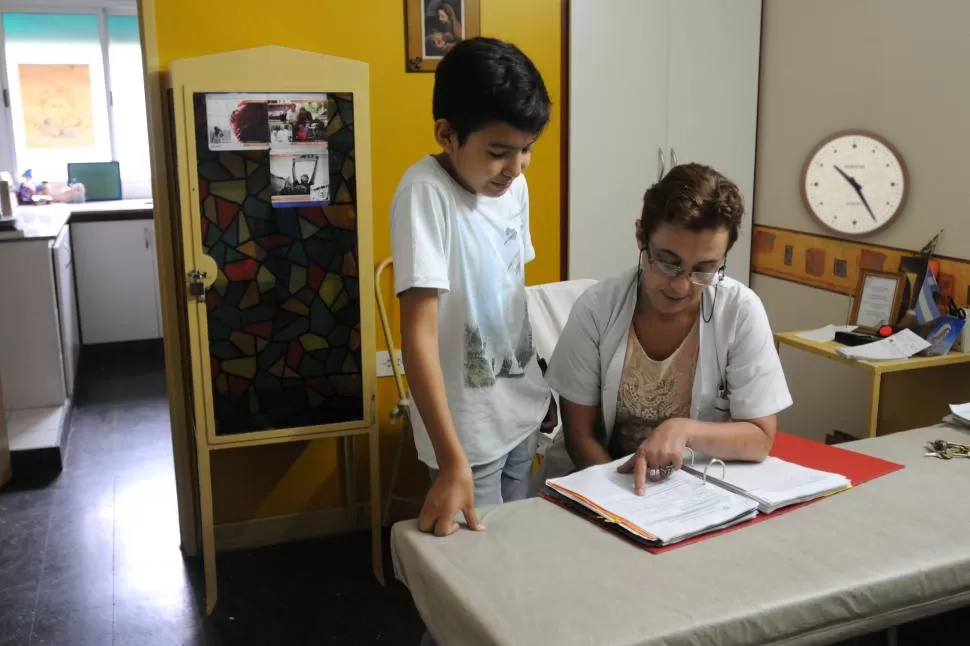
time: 10:25
